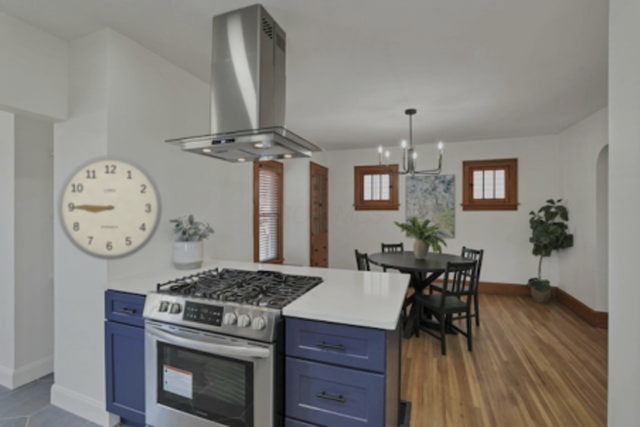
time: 8:45
